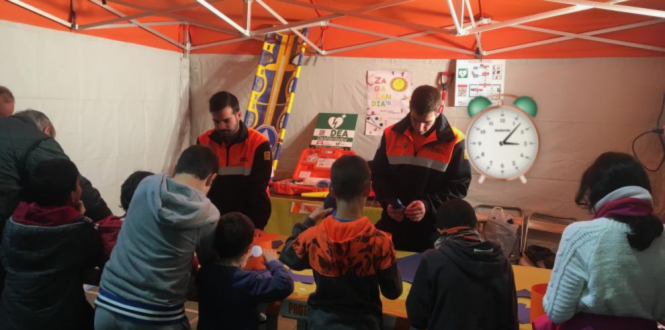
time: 3:07
